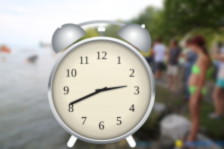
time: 2:41
